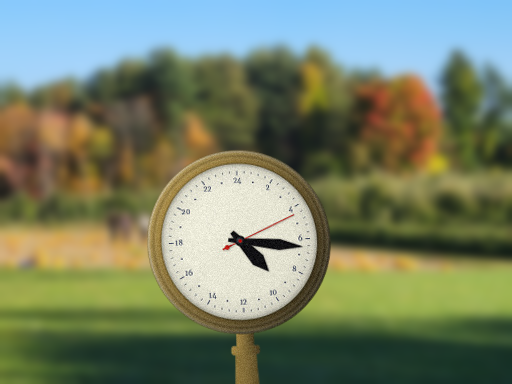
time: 9:16:11
